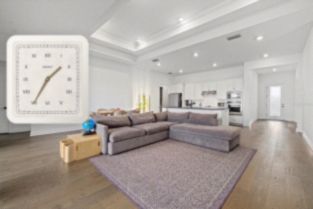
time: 1:35
